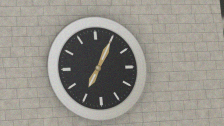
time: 7:05
